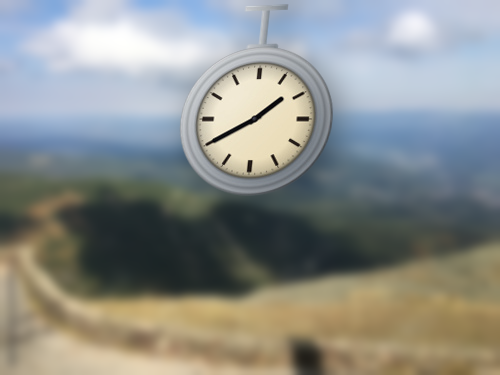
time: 1:40
